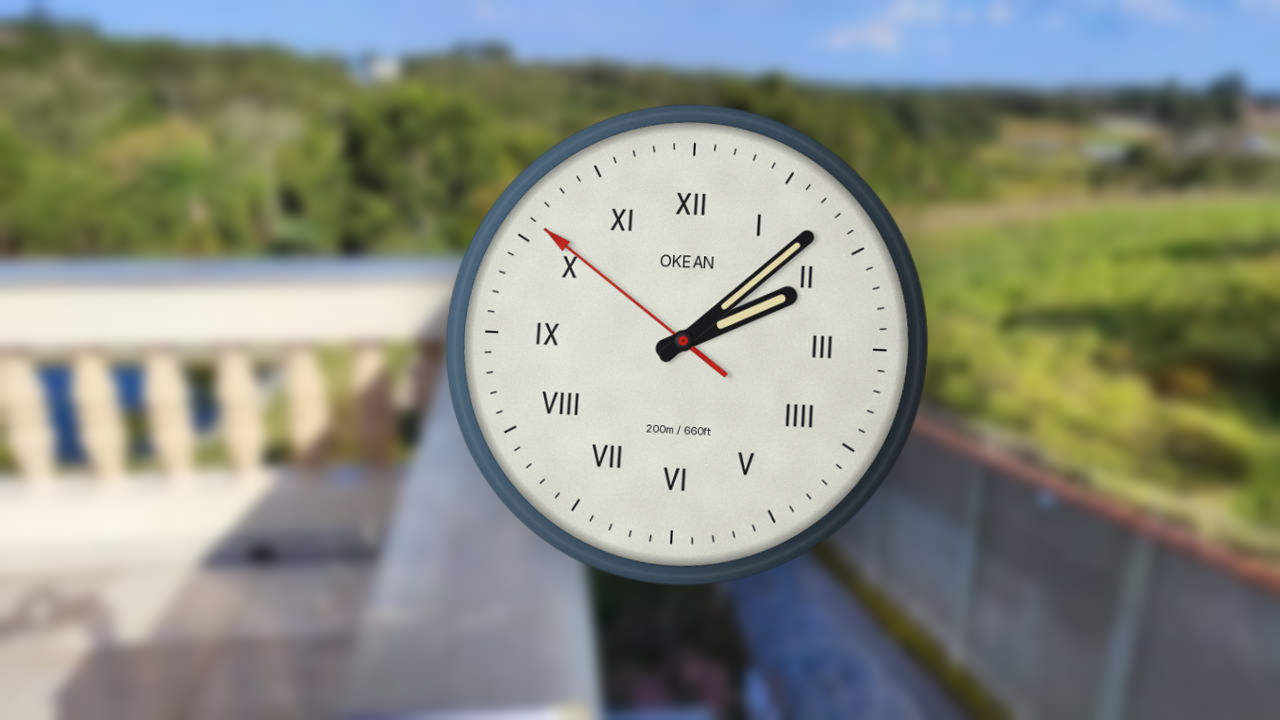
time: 2:07:51
